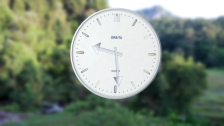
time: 9:29
